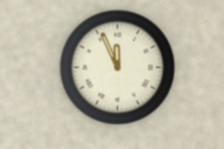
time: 11:56
